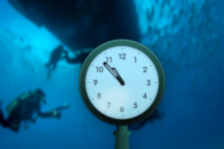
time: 10:53
